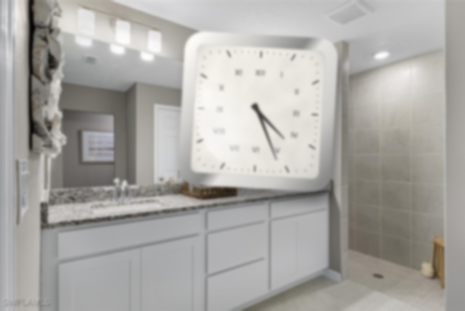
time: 4:26
